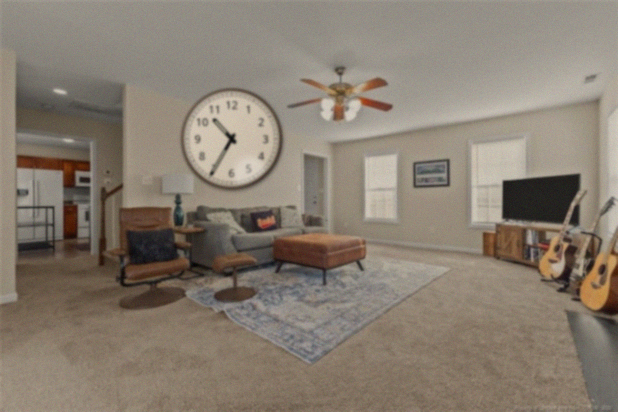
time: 10:35
